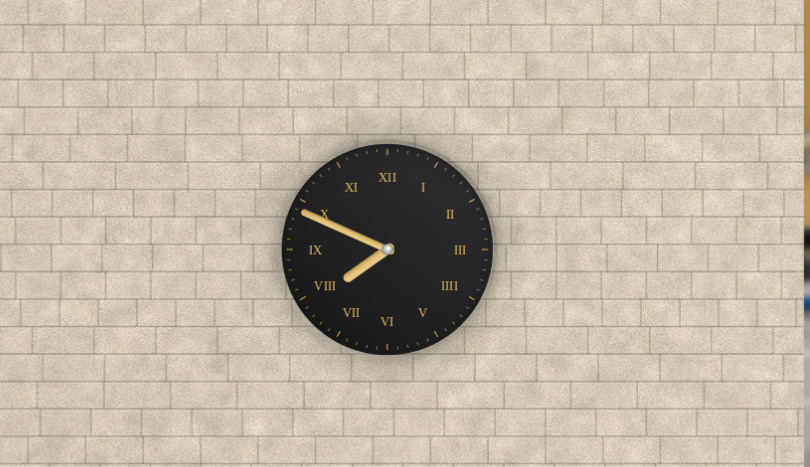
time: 7:49
